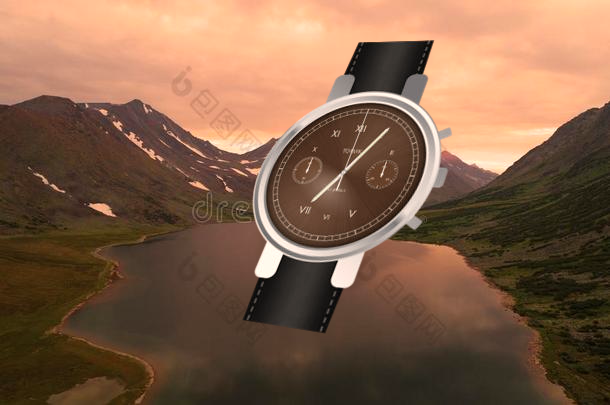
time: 7:05
